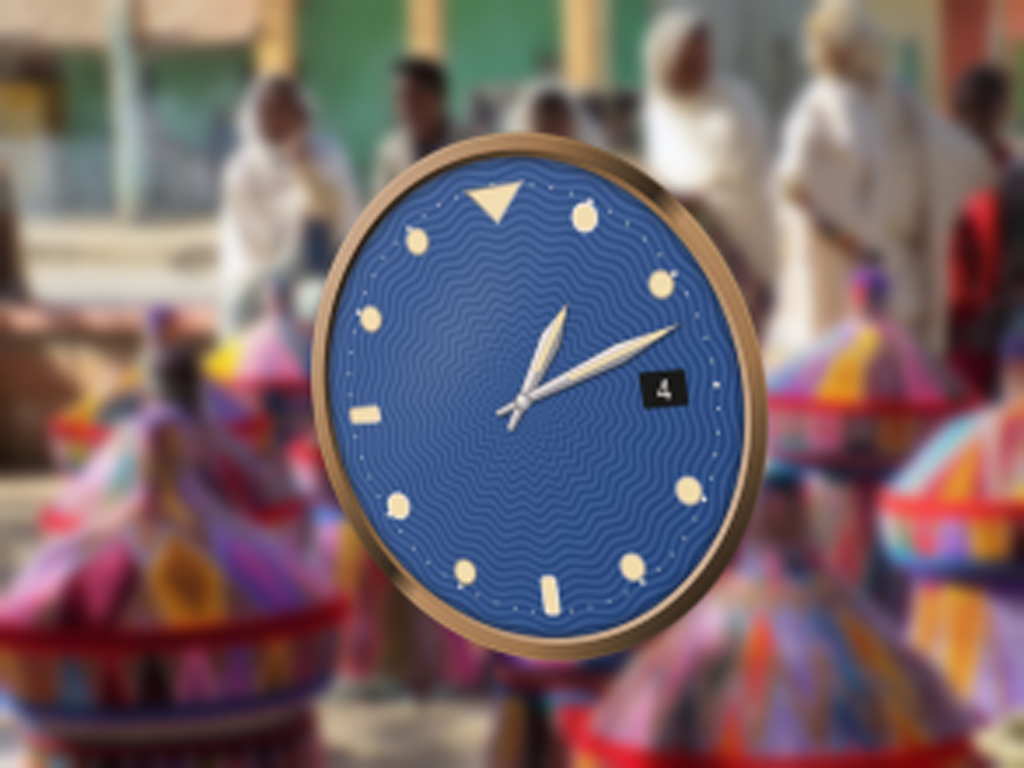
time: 1:12
